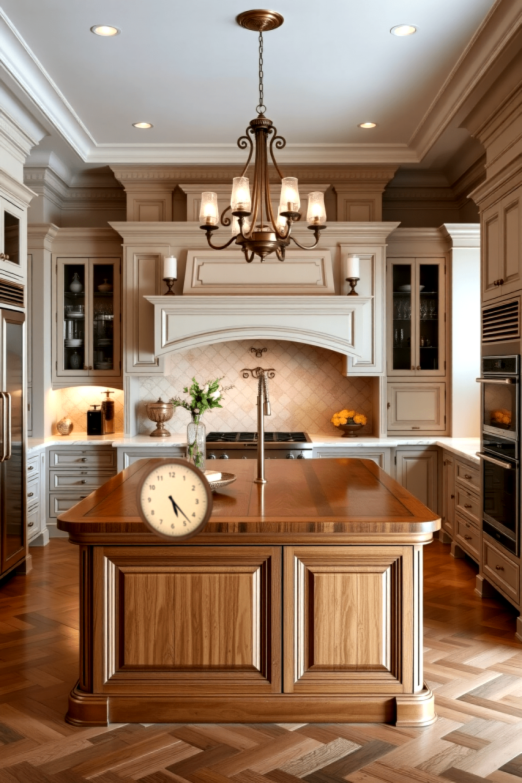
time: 5:23
